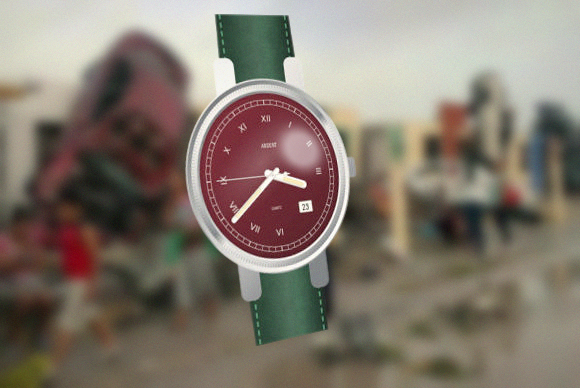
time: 3:38:45
